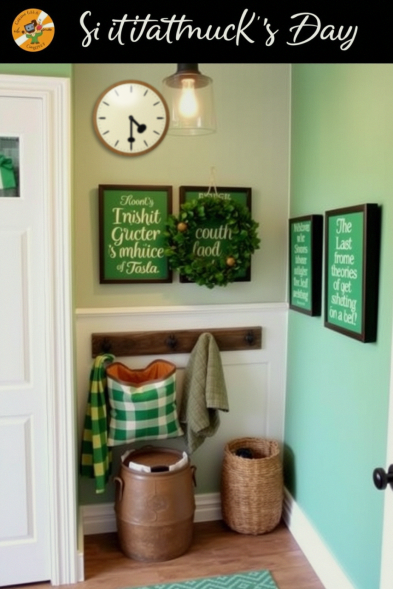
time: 4:30
